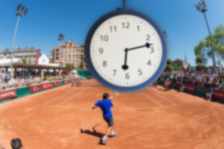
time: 6:13
